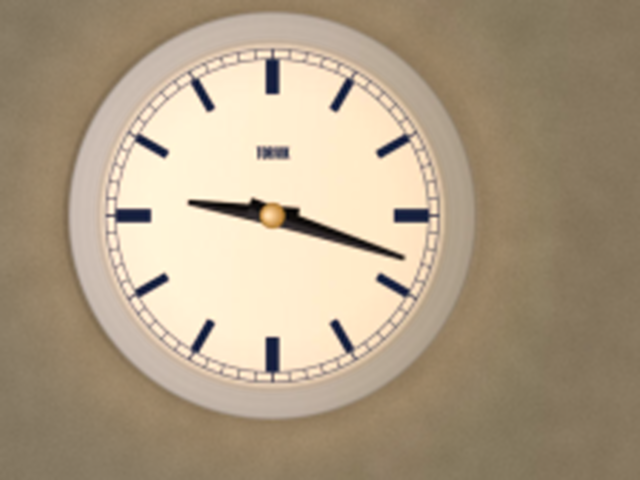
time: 9:18
